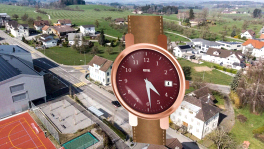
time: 4:29
